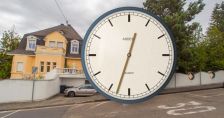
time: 12:33
